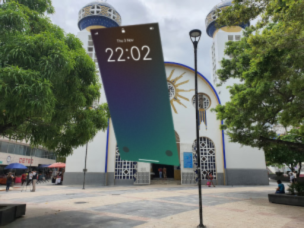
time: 22:02
